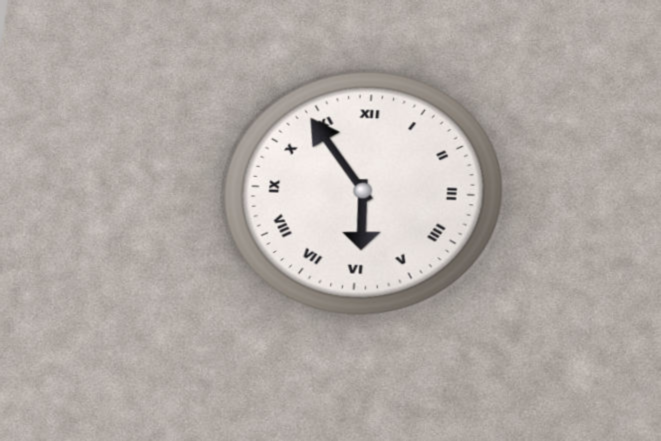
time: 5:54
